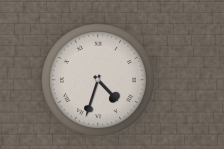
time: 4:33
